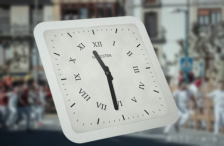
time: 11:31
